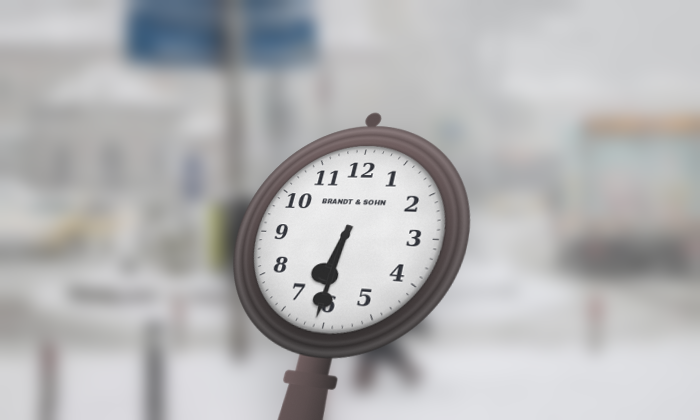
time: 6:31
